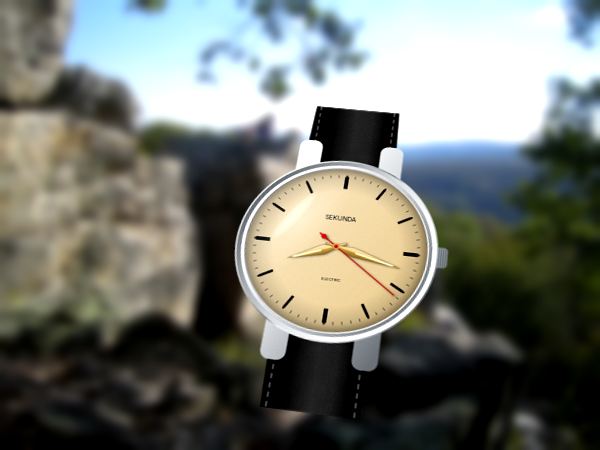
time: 8:17:21
